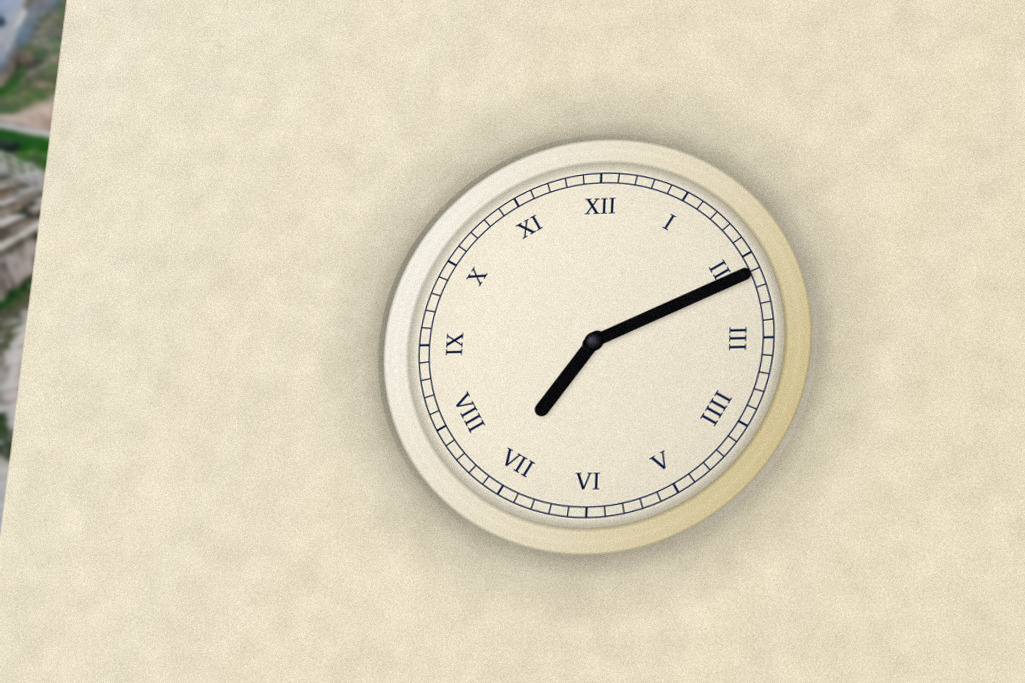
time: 7:11
